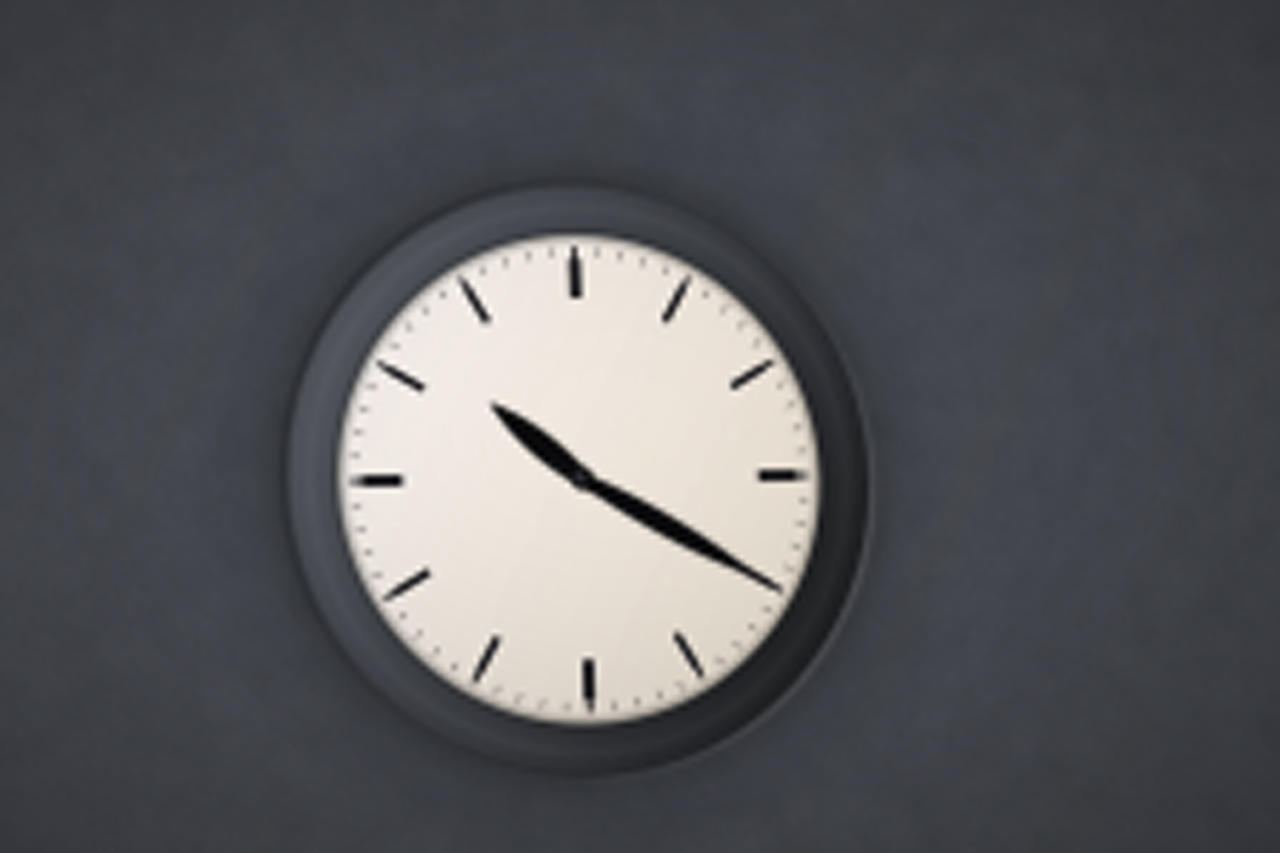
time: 10:20
